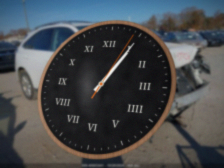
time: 1:05:04
